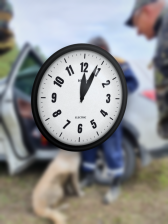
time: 12:04
